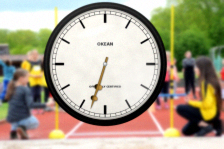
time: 6:33
